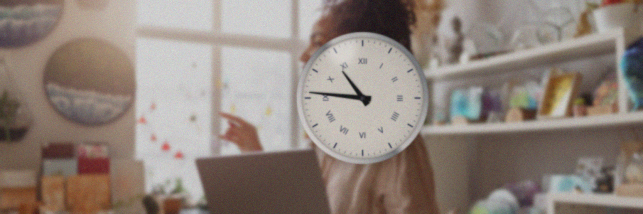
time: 10:46
